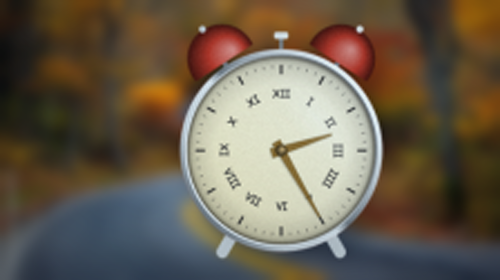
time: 2:25
